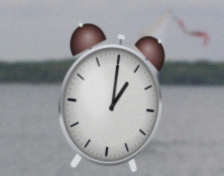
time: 1:00
